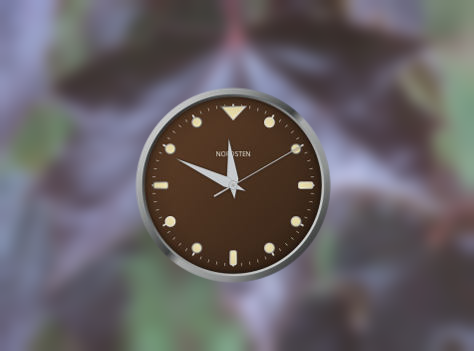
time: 11:49:10
